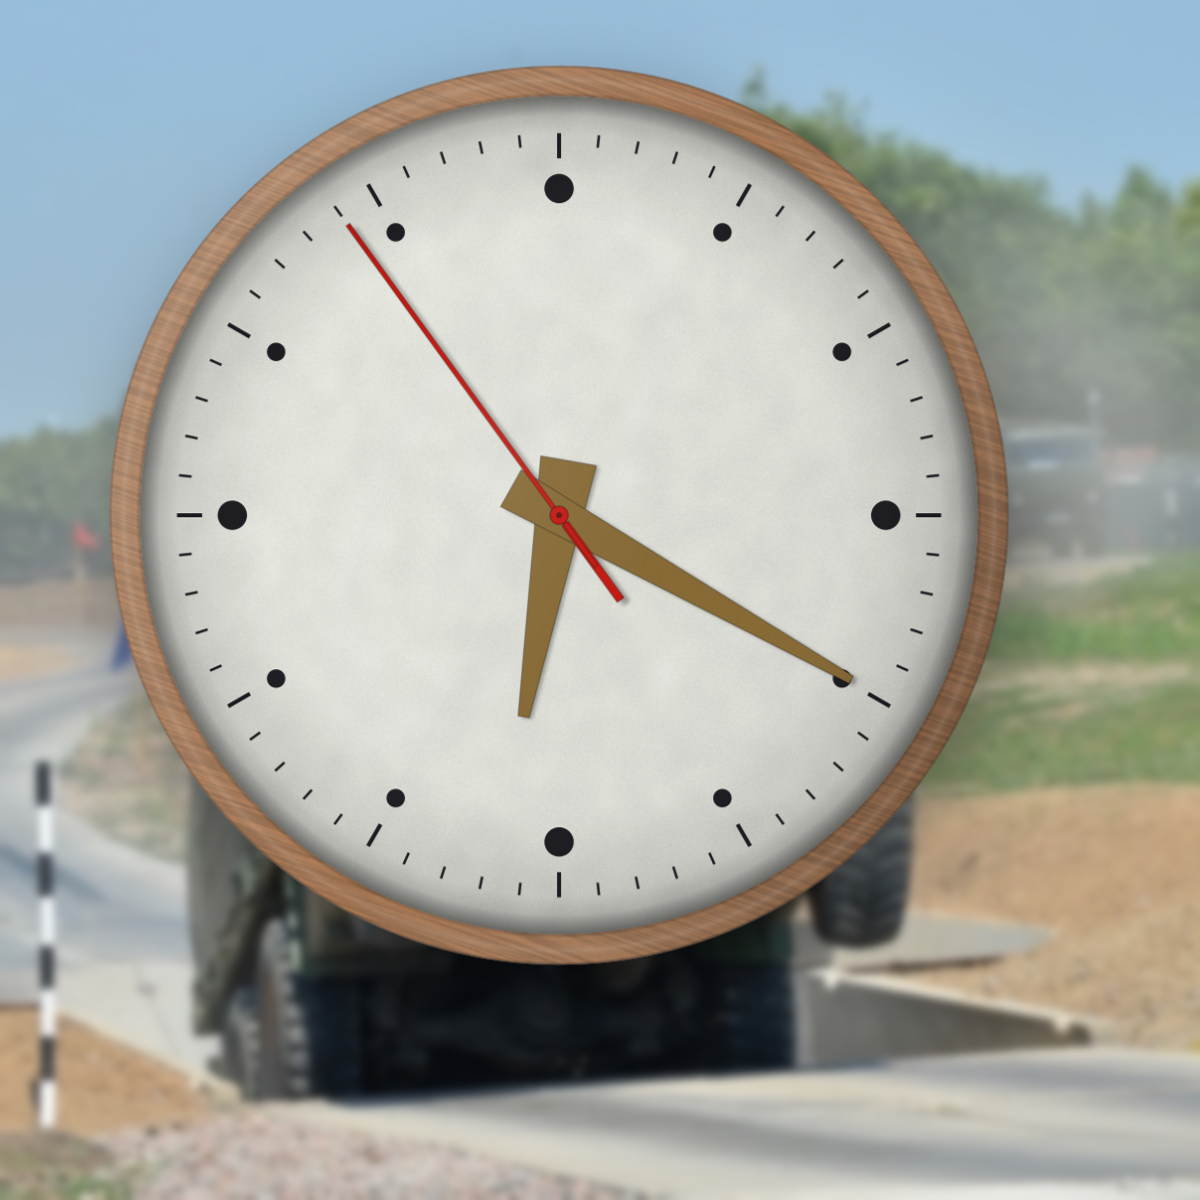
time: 6:19:54
